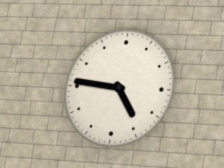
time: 4:46
